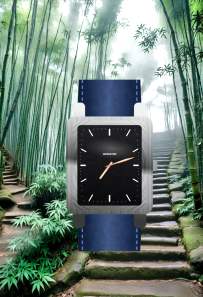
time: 7:12
